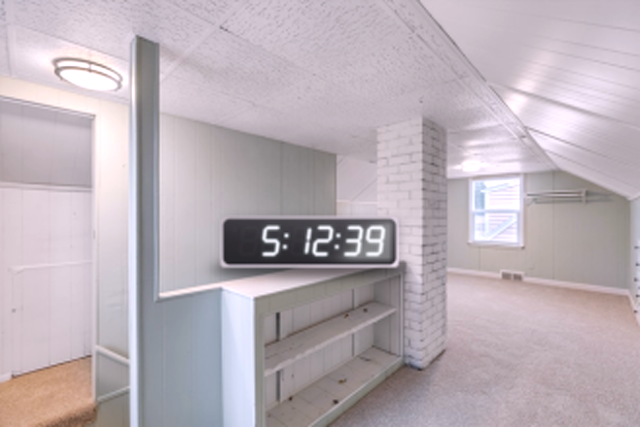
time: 5:12:39
